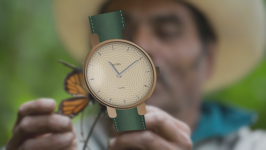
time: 11:10
